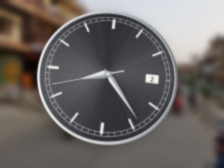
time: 8:23:42
